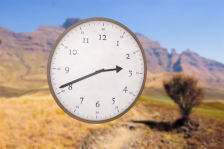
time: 2:41
